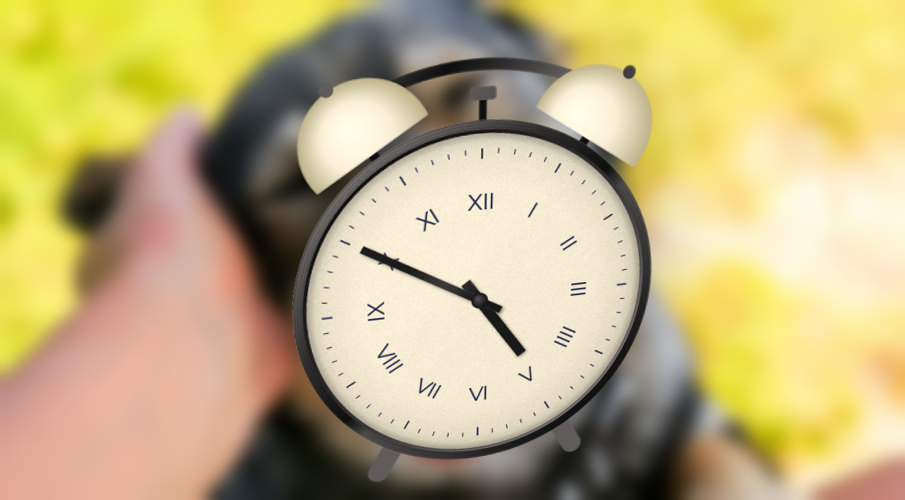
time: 4:50
